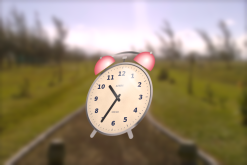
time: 10:35
